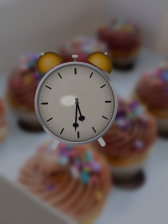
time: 5:31
